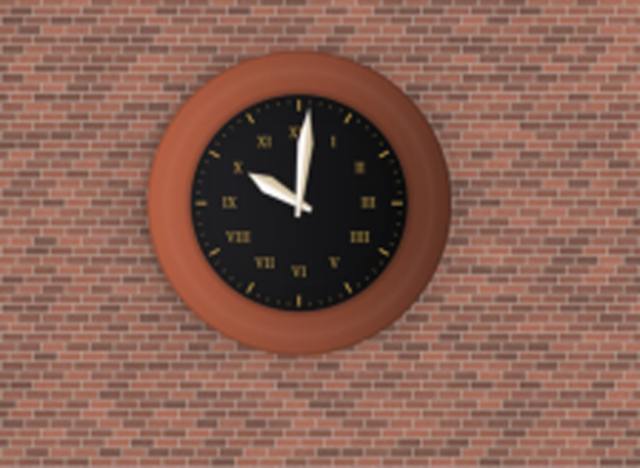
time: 10:01
